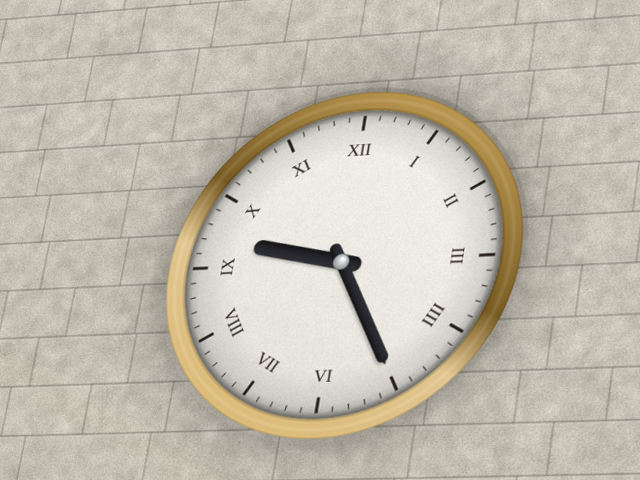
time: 9:25
